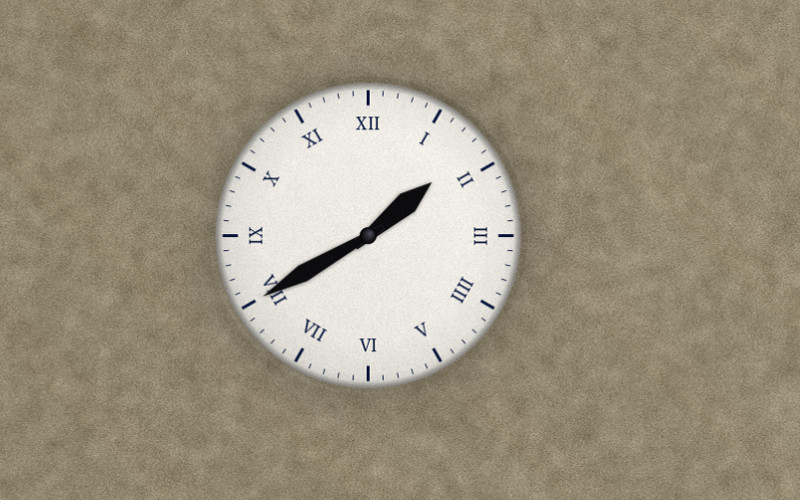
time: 1:40
